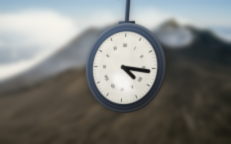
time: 4:16
